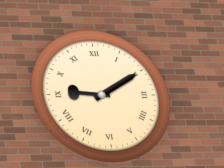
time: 9:10
